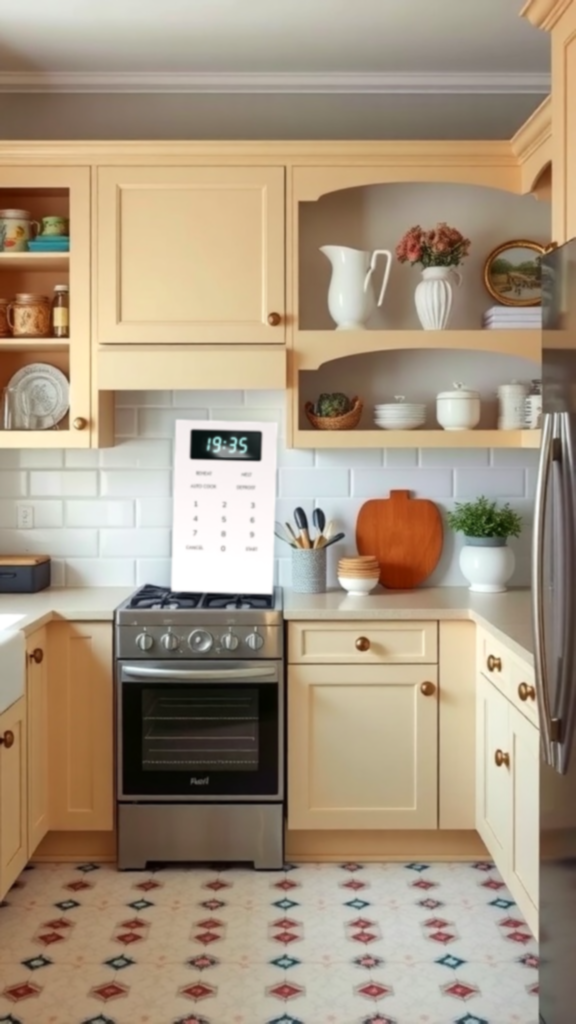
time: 19:35
